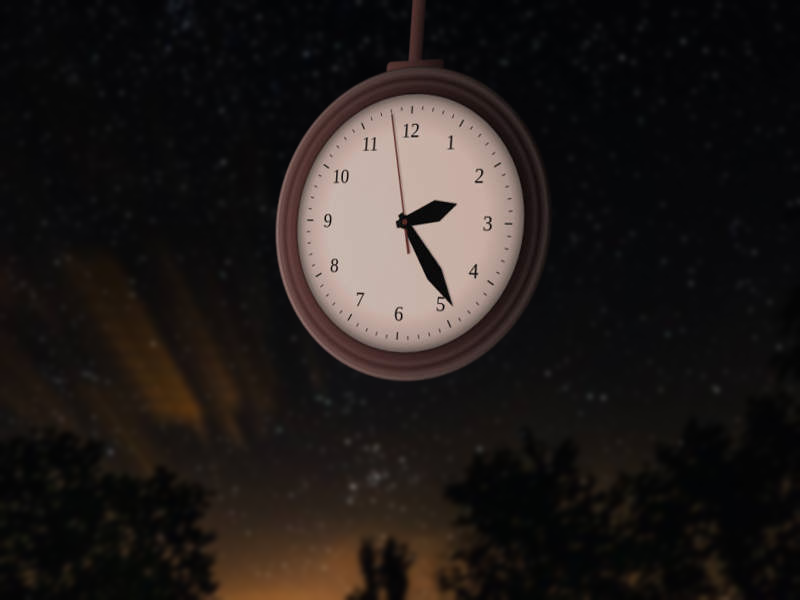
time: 2:23:58
